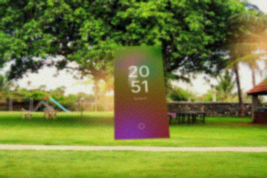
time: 20:51
